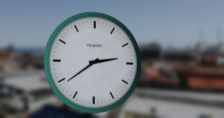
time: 2:39
